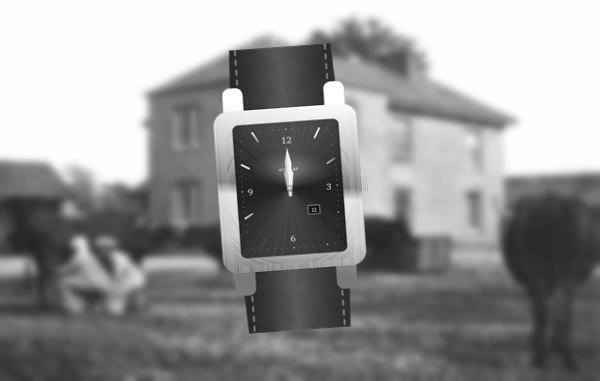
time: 12:00
